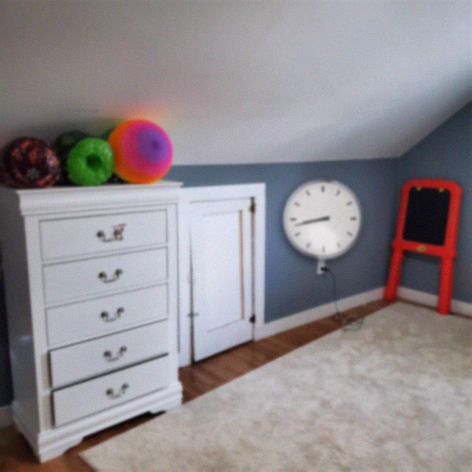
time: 8:43
